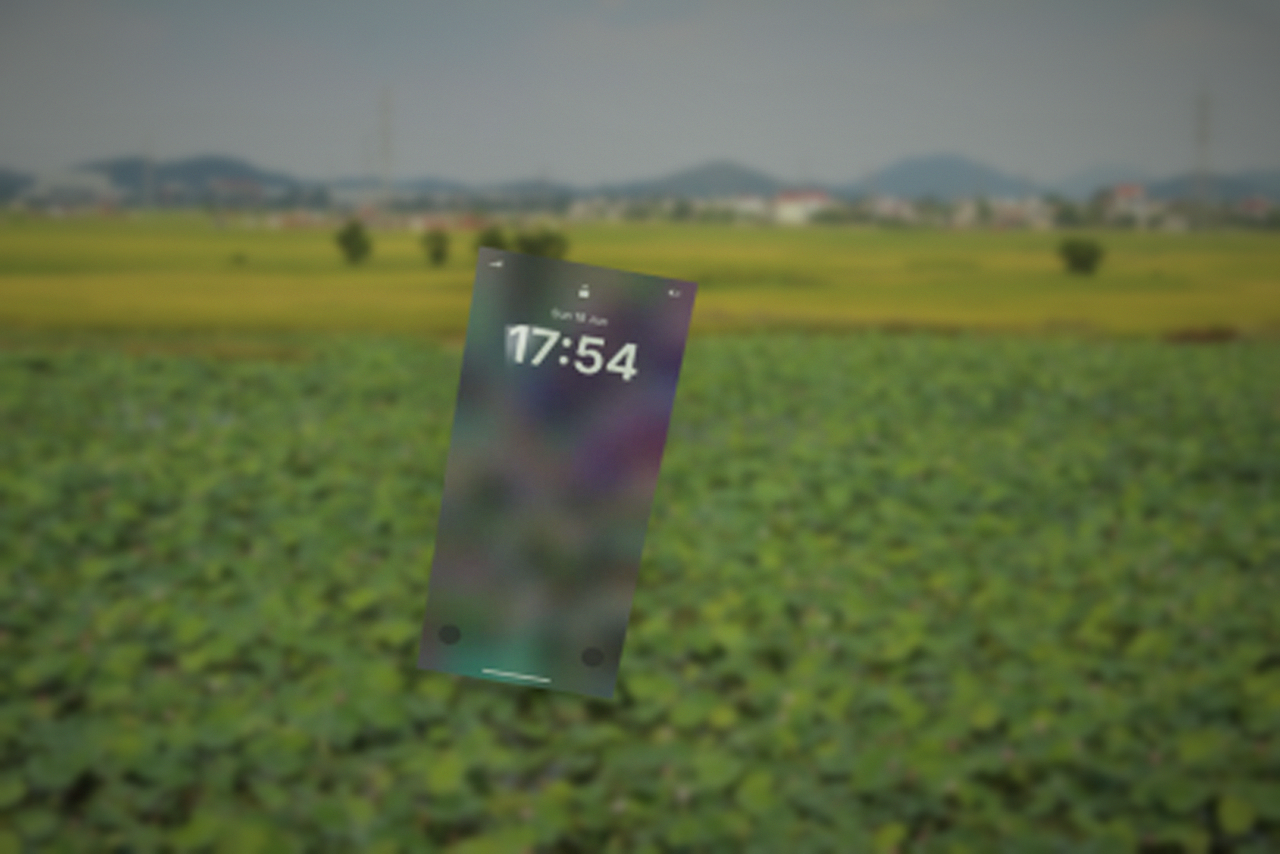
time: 17:54
